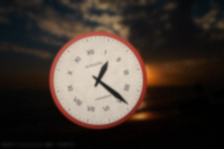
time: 1:24
